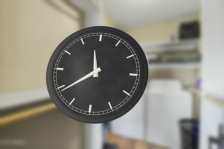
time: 11:39
